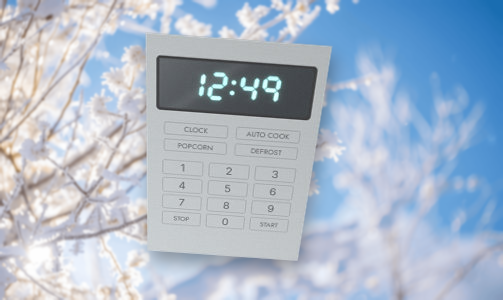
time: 12:49
